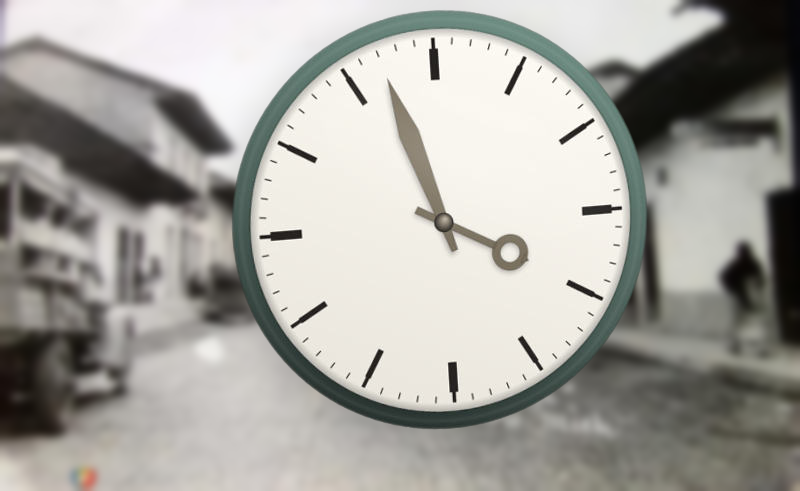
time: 3:57
